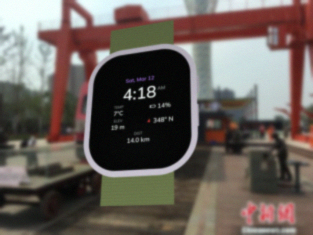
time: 4:18
